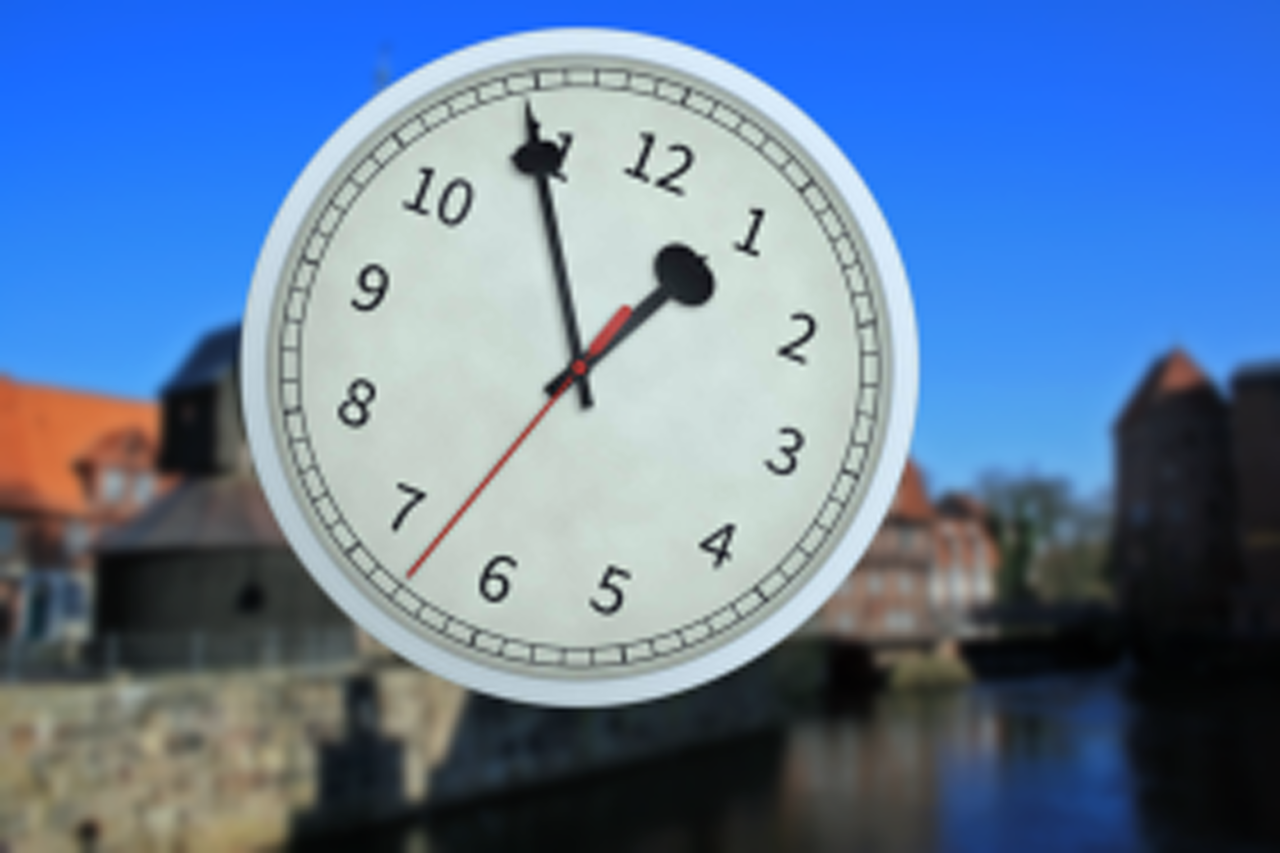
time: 12:54:33
